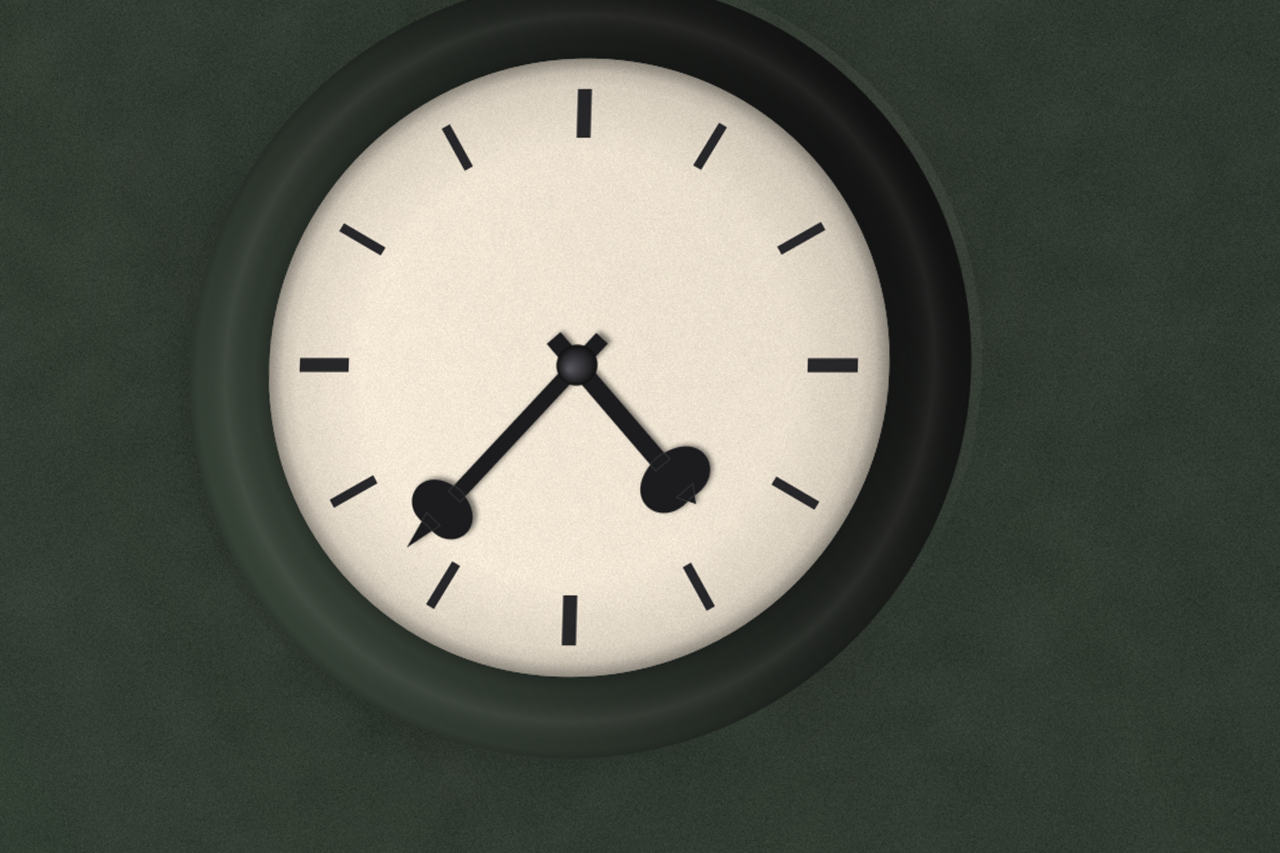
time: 4:37
